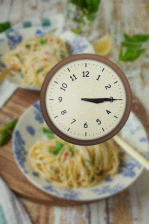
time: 3:15
